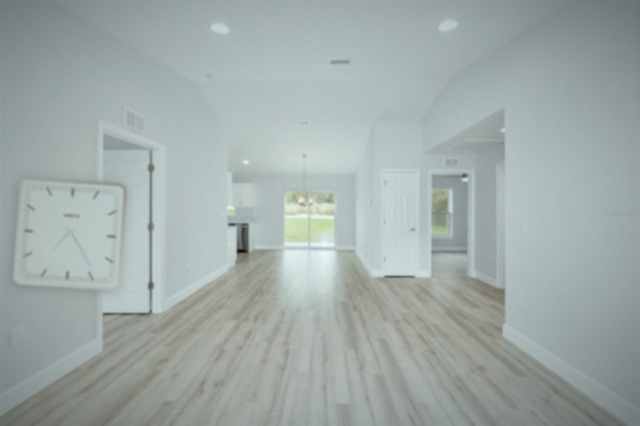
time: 7:24
